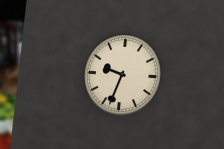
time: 9:33
